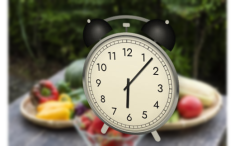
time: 6:07
